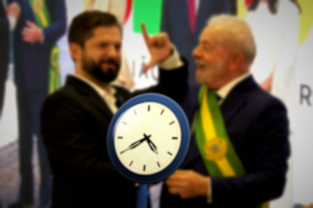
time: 4:40
